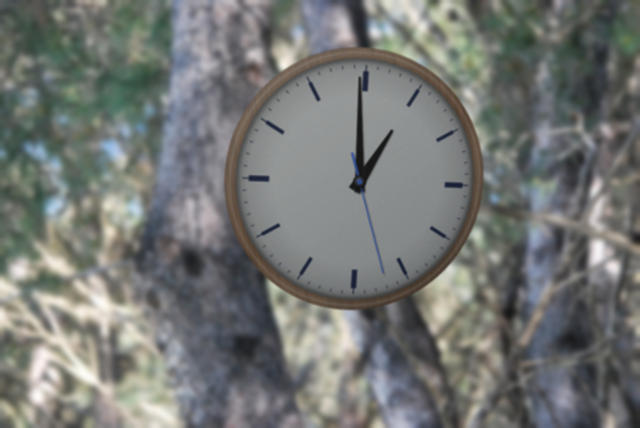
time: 12:59:27
